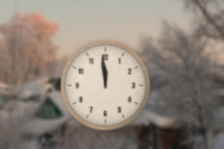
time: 11:59
